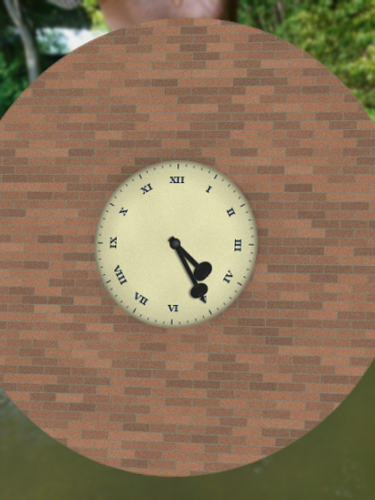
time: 4:25
